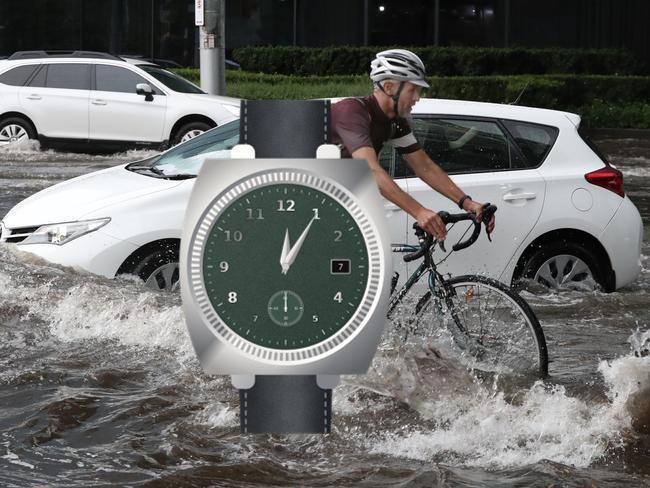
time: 12:05
